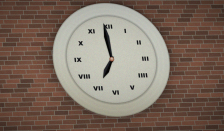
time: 6:59
